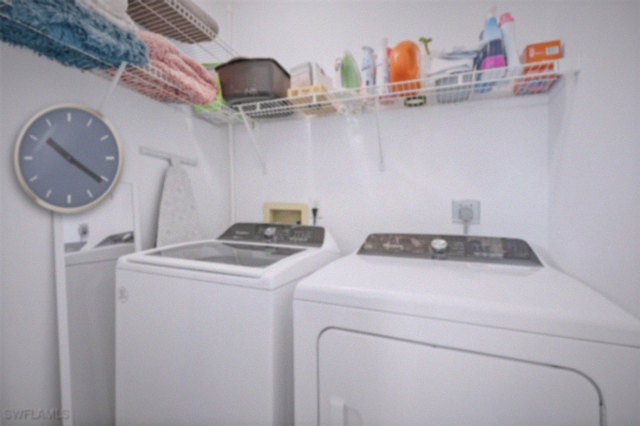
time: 10:21
